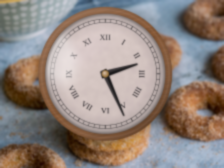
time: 2:26
